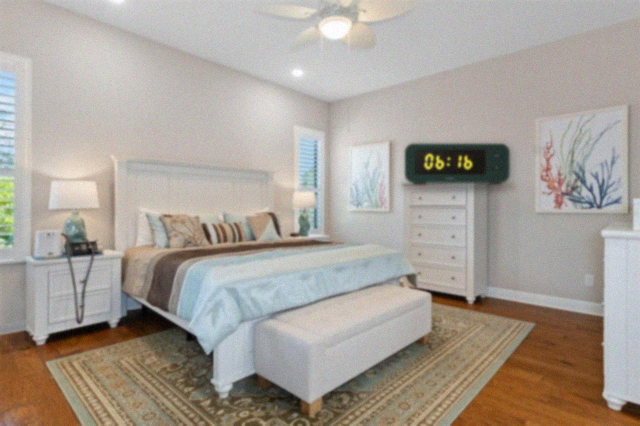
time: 6:16
